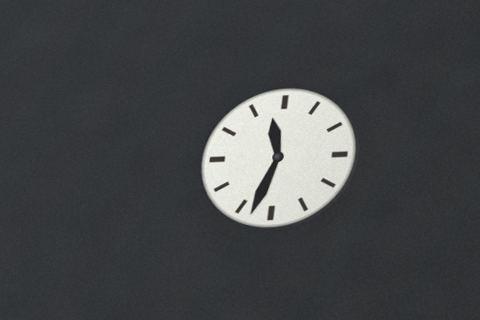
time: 11:33
